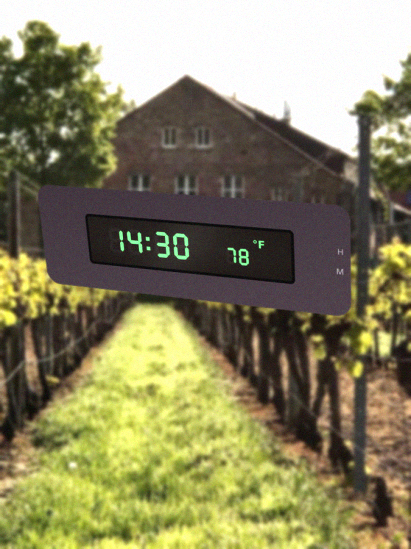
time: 14:30
